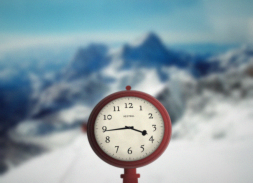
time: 3:44
